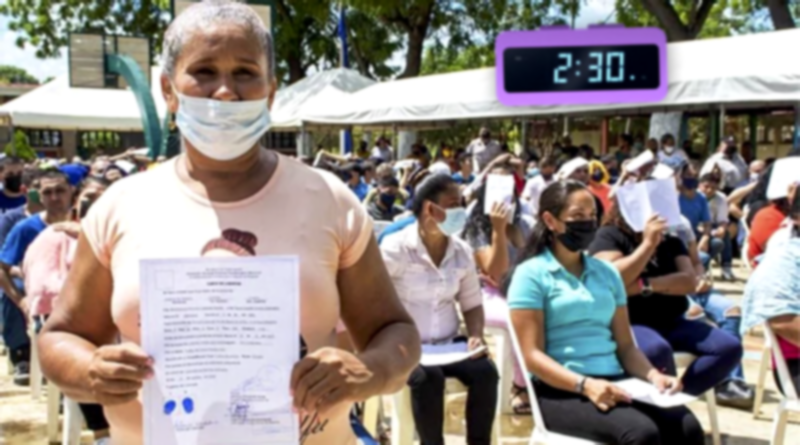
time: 2:30
